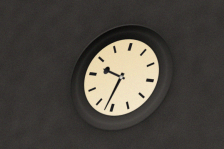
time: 9:32
